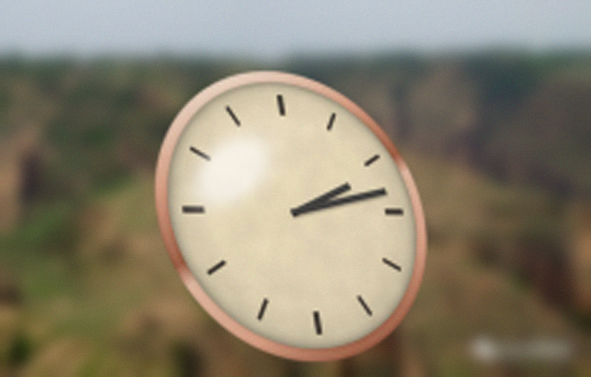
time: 2:13
